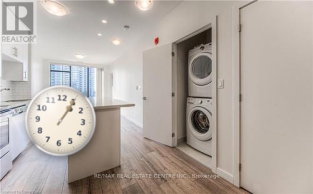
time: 1:05
